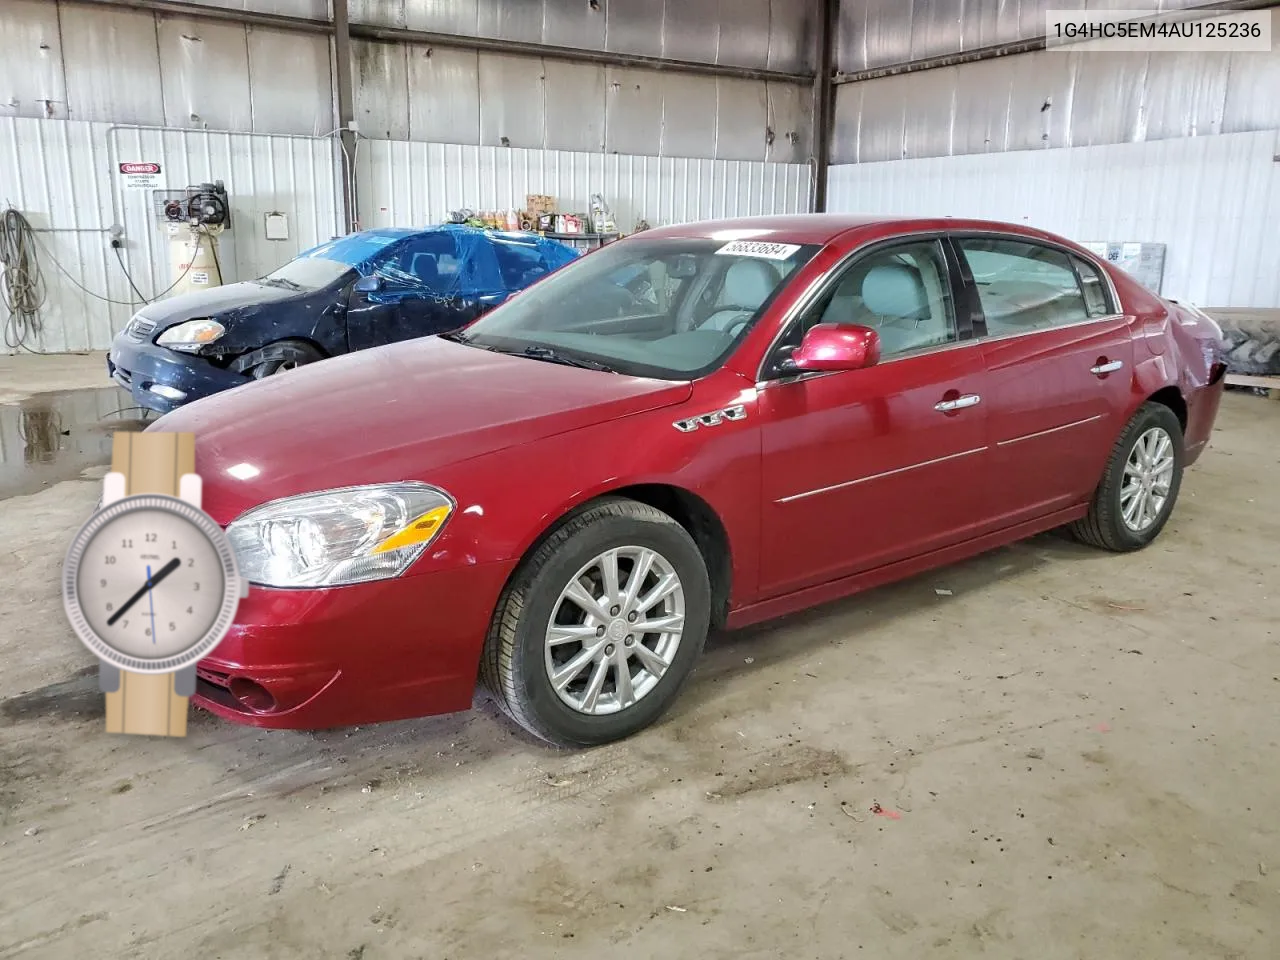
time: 1:37:29
